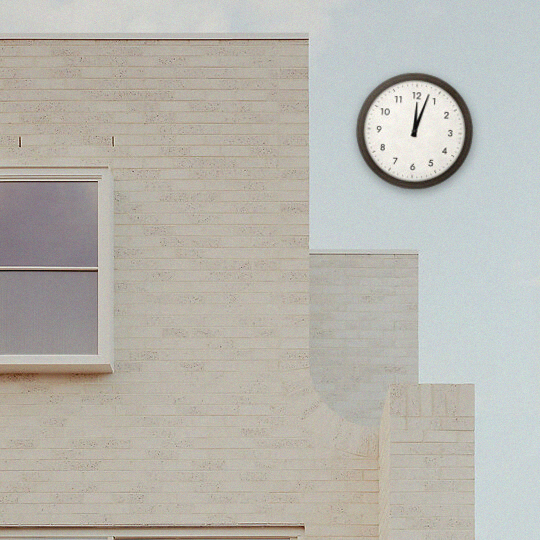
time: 12:03
